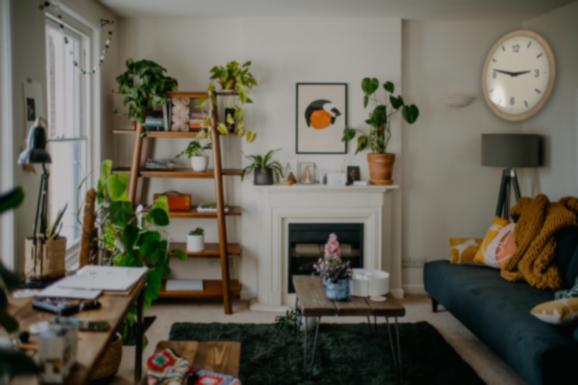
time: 2:47
